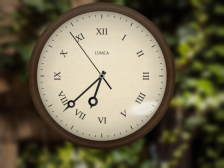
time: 6:37:54
